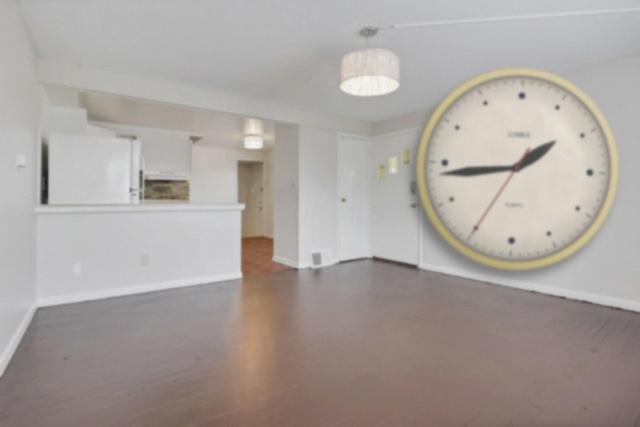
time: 1:43:35
